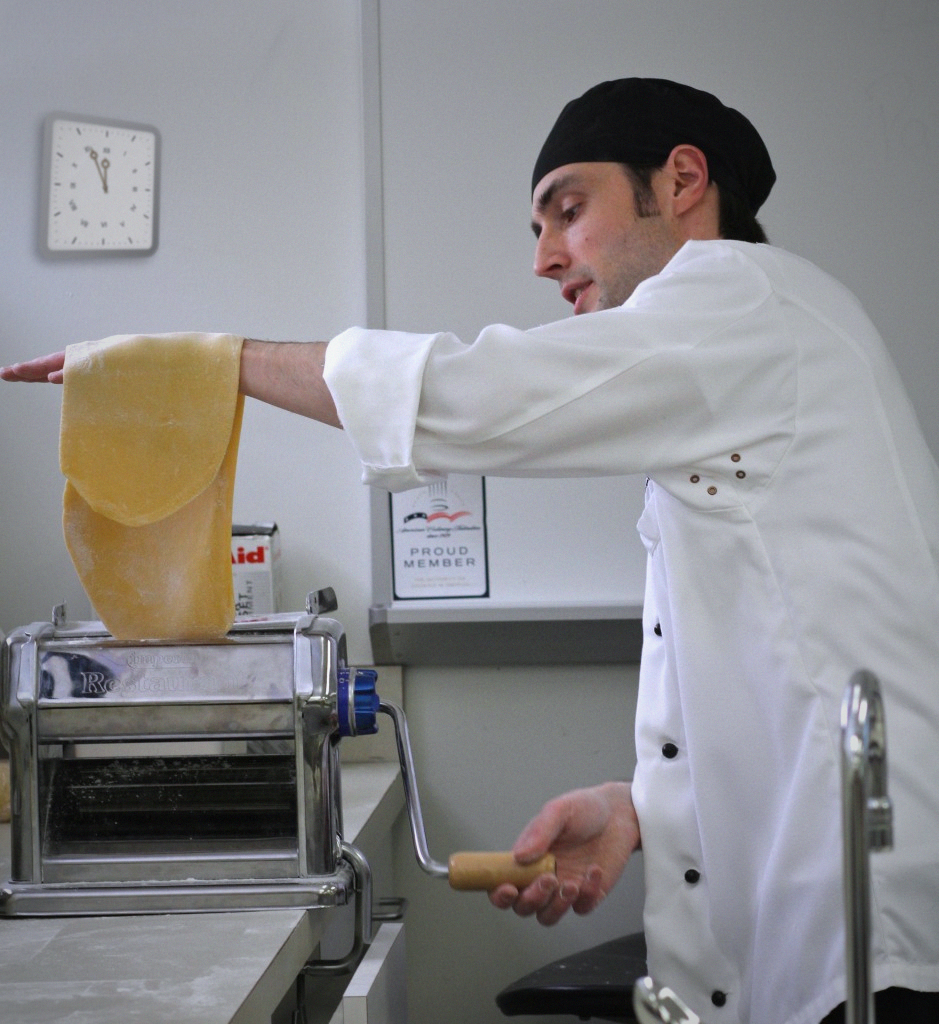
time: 11:56
